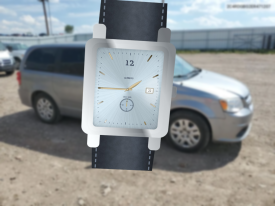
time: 1:45
